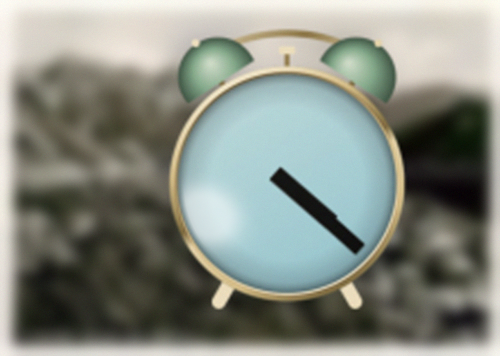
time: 4:22
